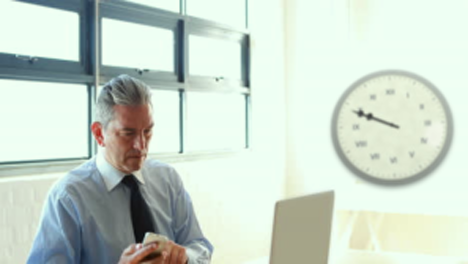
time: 9:49
